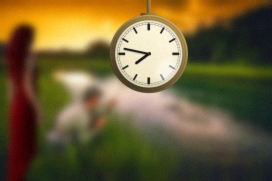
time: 7:47
